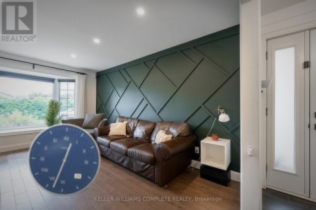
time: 12:33
